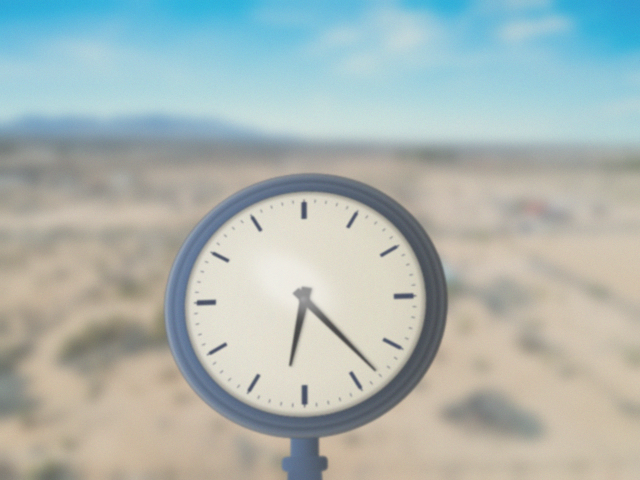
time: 6:23
